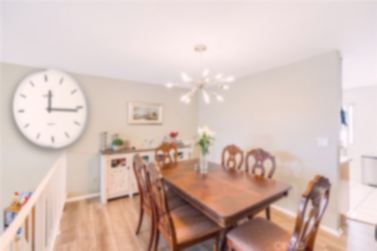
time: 12:16
